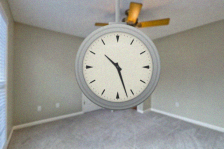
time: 10:27
